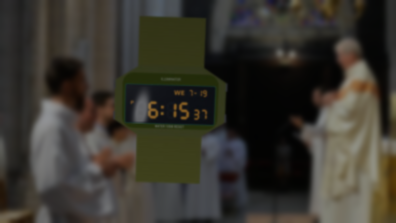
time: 6:15:37
